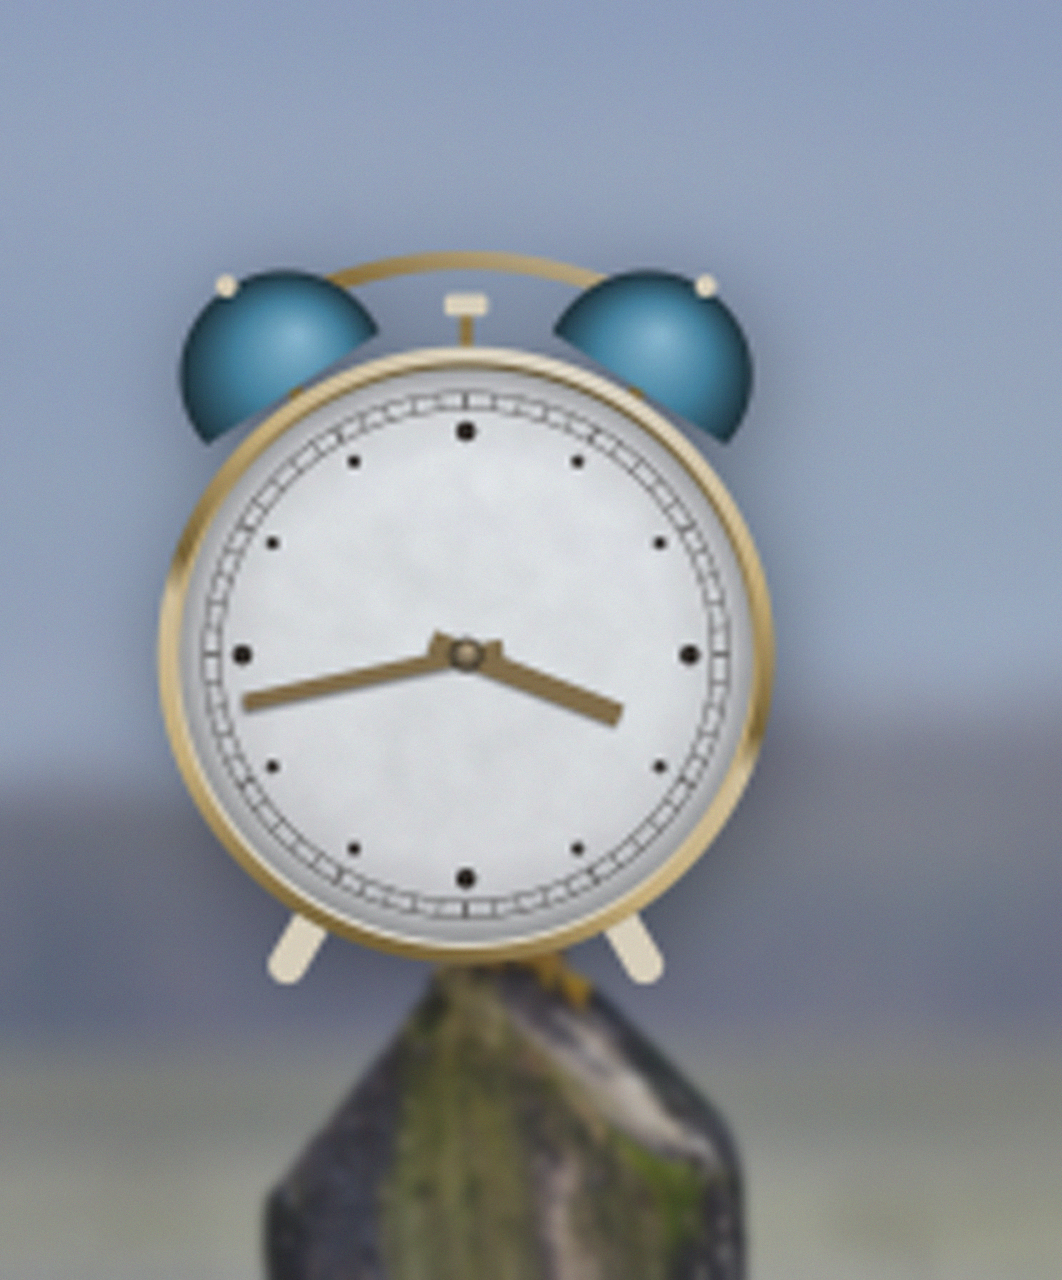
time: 3:43
